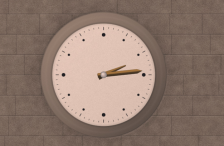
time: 2:14
